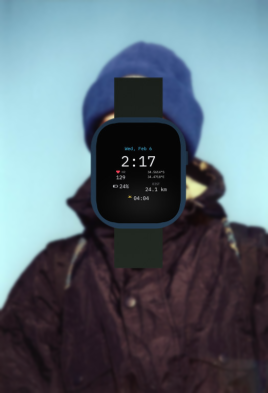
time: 2:17
